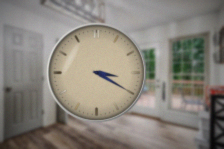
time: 3:20
